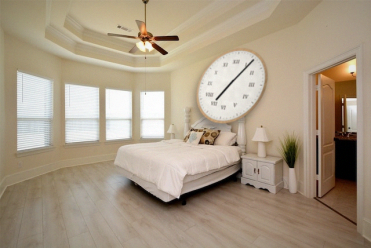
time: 7:06
